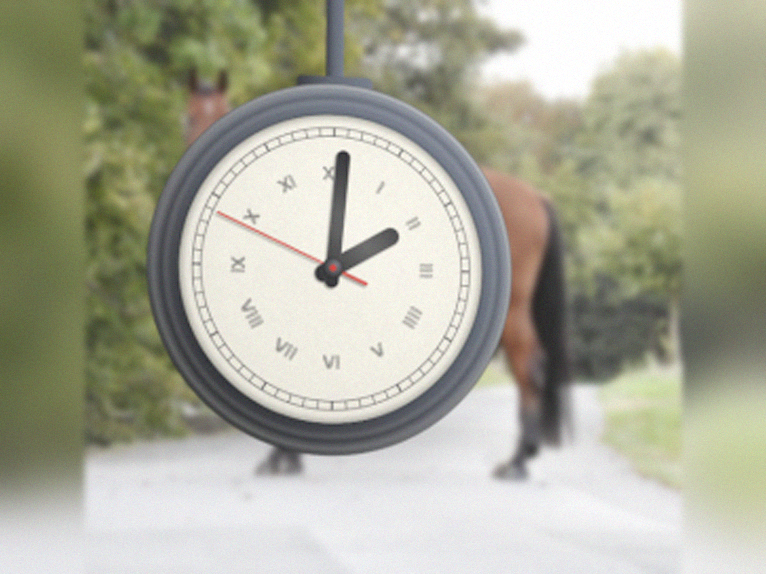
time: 2:00:49
